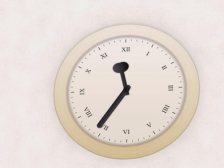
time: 11:36
